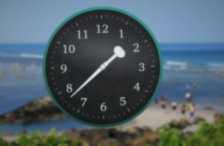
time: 1:38
